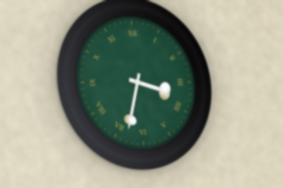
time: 3:33
